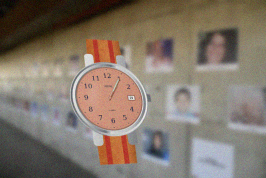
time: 1:05
